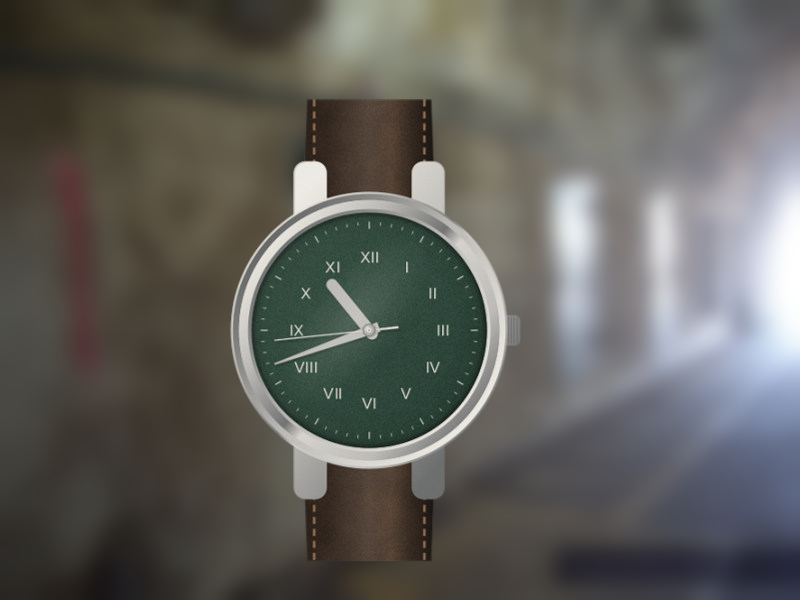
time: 10:41:44
